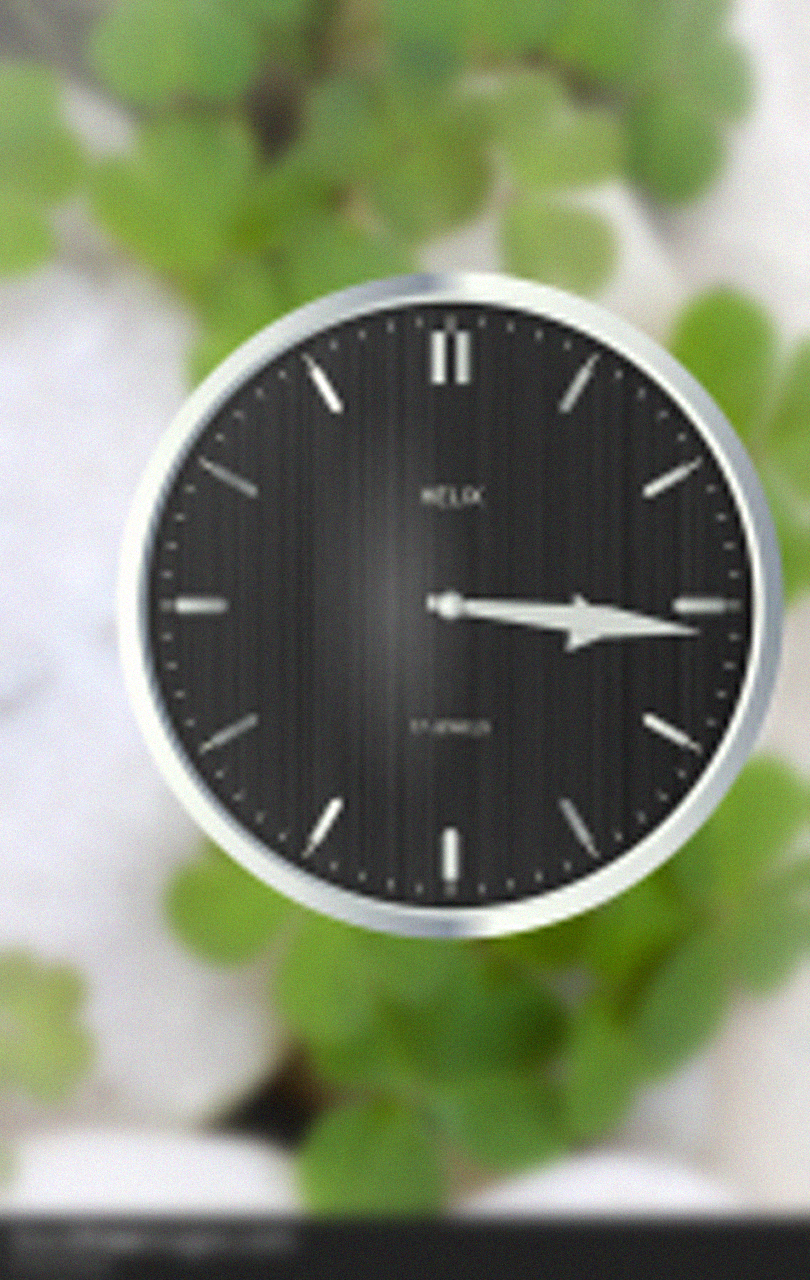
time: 3:16
